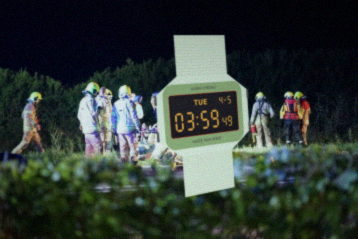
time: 3:59:49
